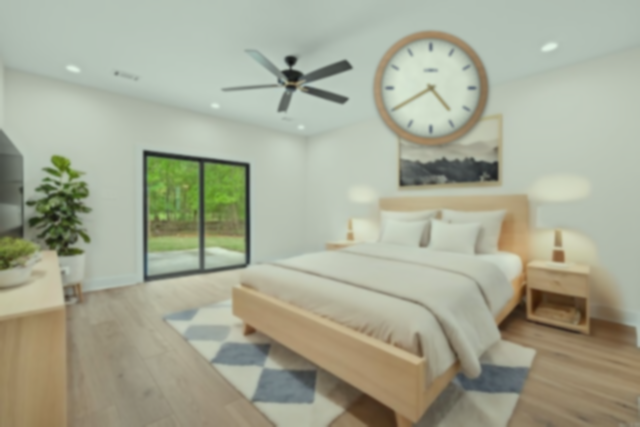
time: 4:40
